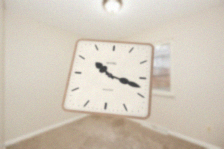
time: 10:18
